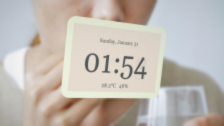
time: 1:54
